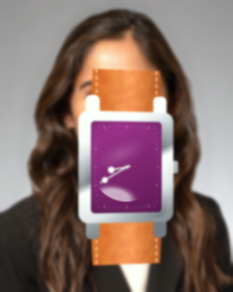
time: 8:40
